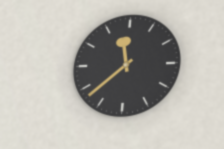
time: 11:38
